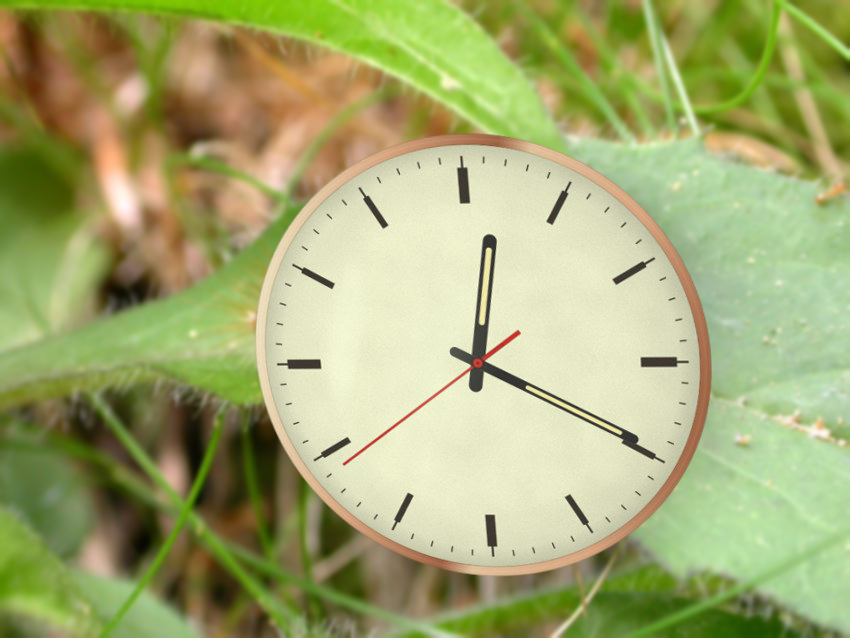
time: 12:19:39
